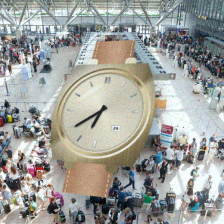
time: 6:39
